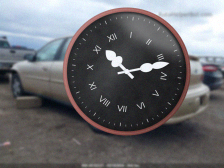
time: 11:17
